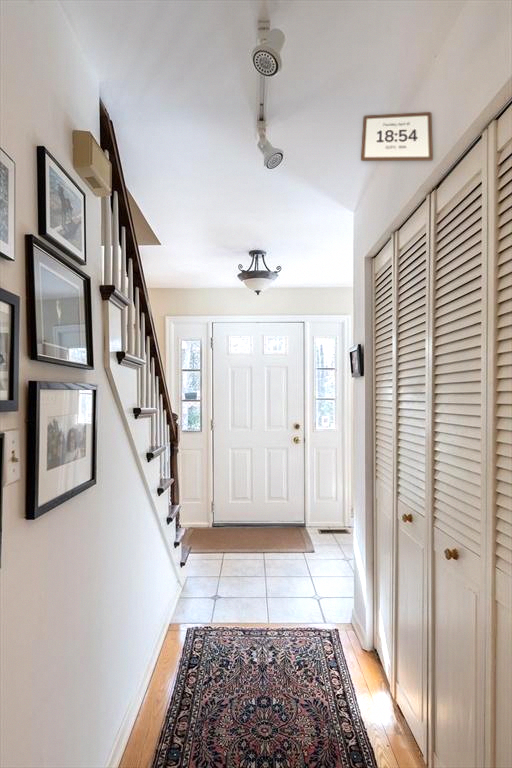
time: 18:54
